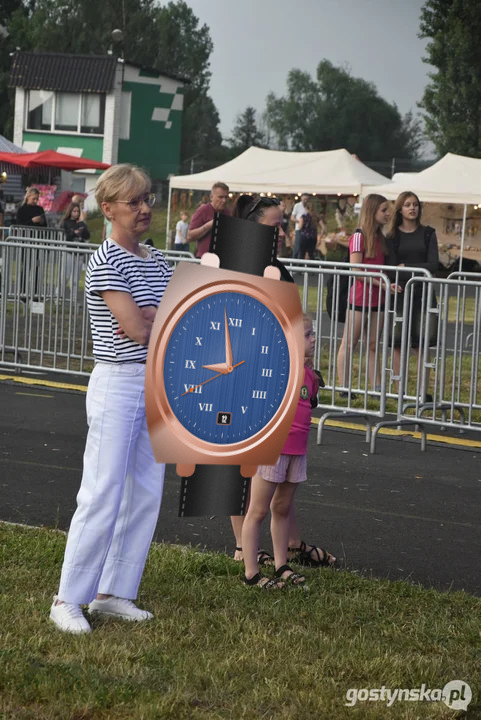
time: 8:57:40
